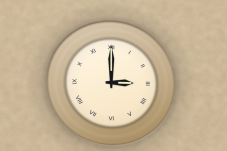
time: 3:00
